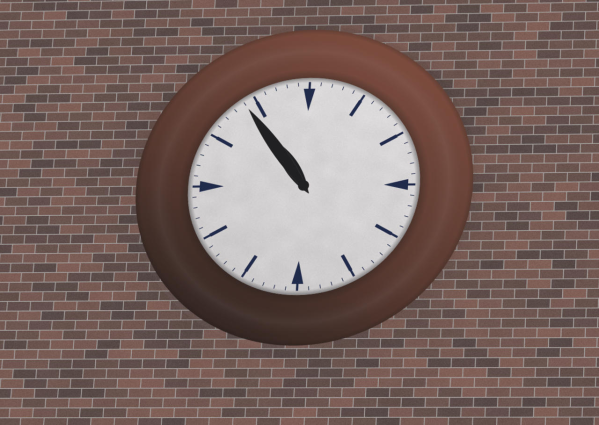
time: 10:54
